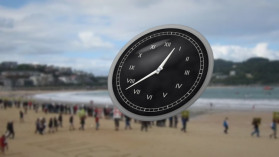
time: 12:38
